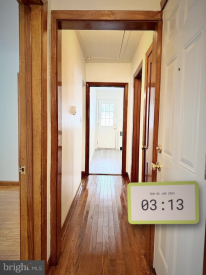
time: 3:13
